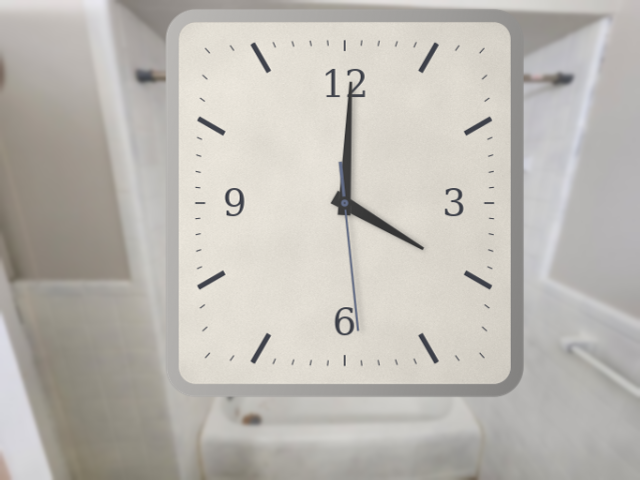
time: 4:00:29
